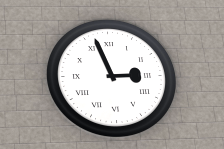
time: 2:57
